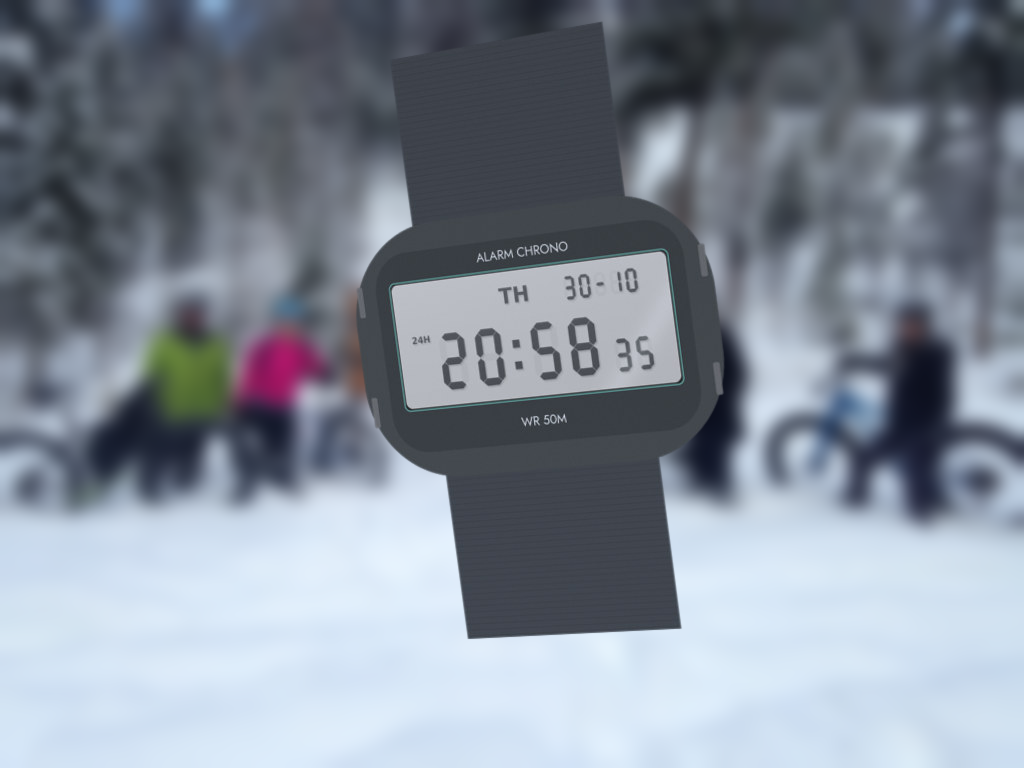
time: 20:58:35
